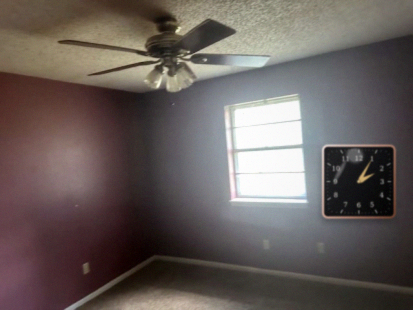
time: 2:05
